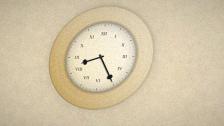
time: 8:25
